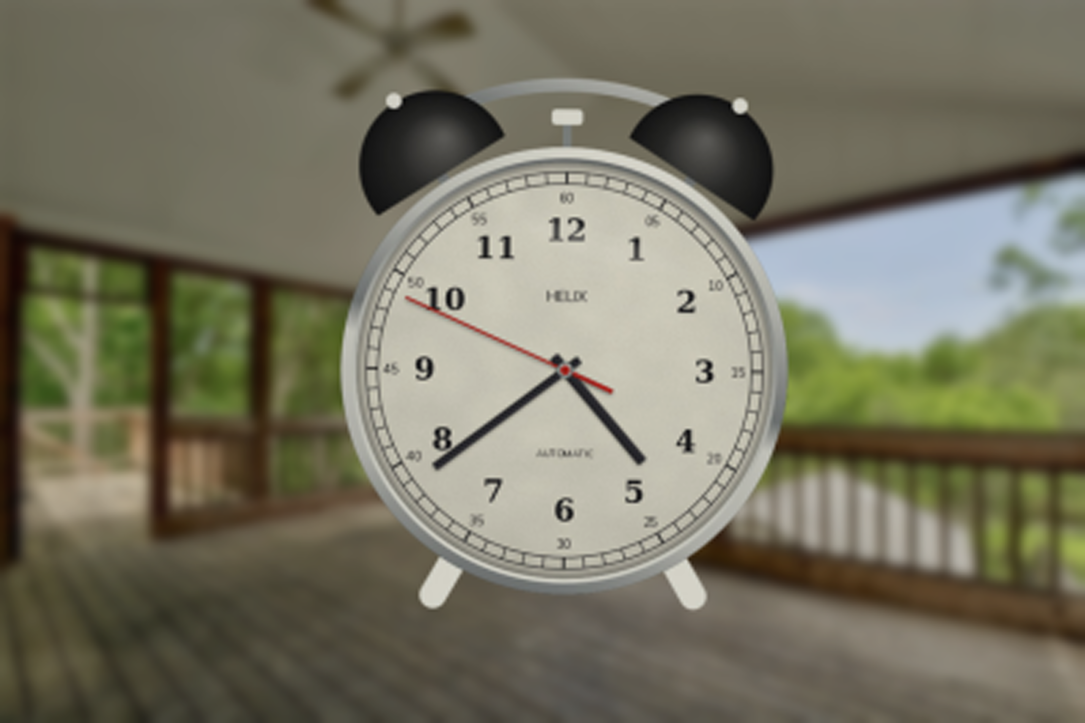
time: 4:38:49
